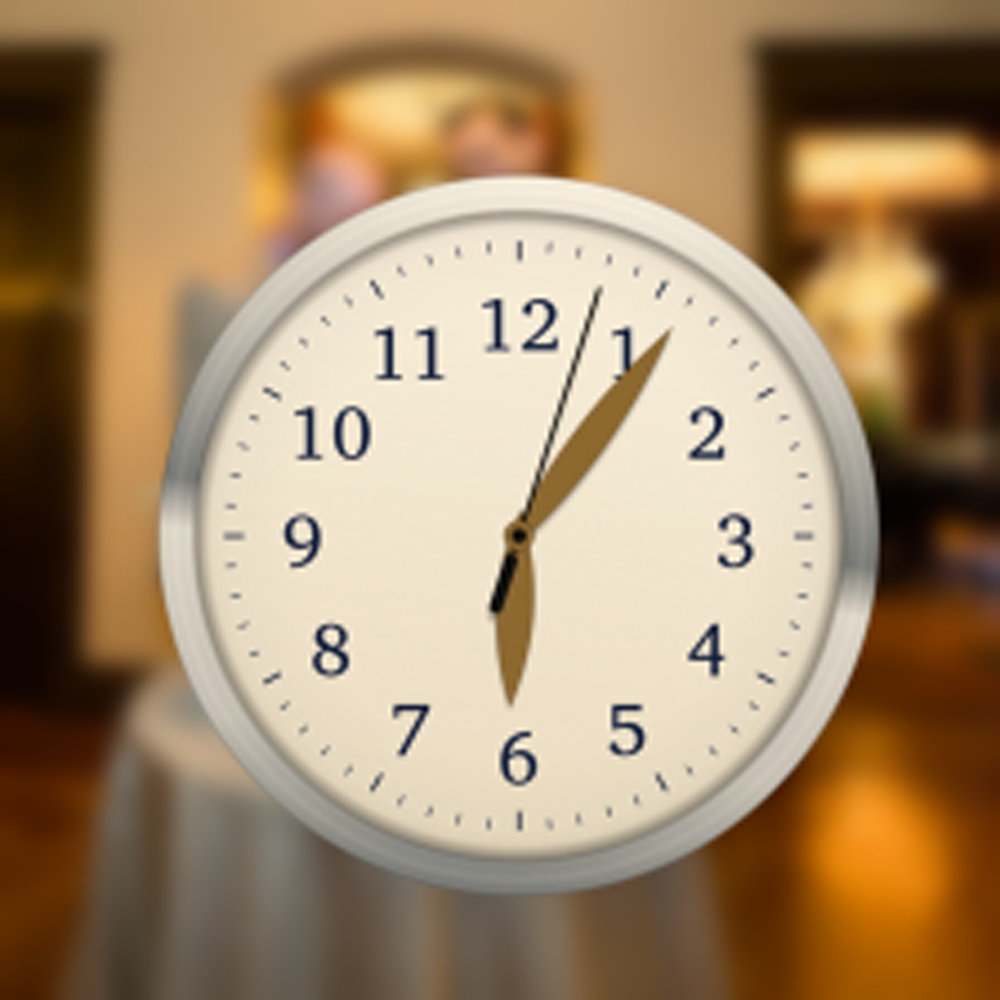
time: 6:06:03
